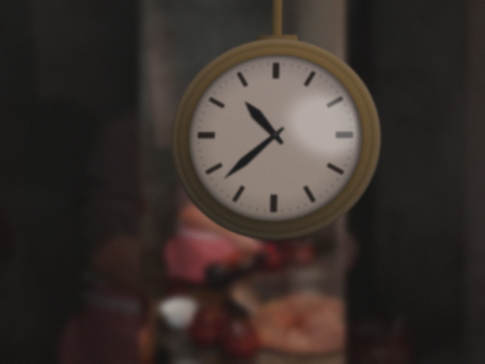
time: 10:38
